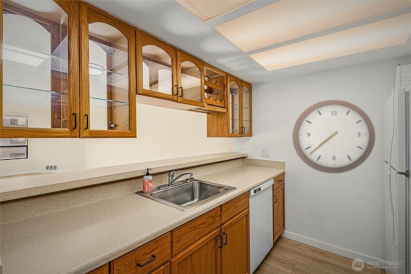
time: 7:38
